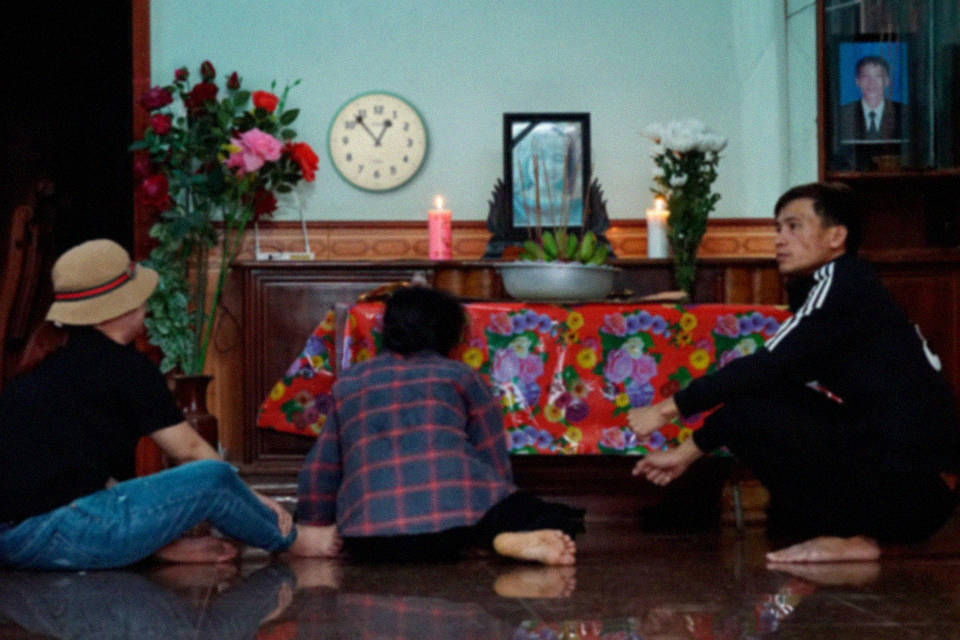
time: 12:53
